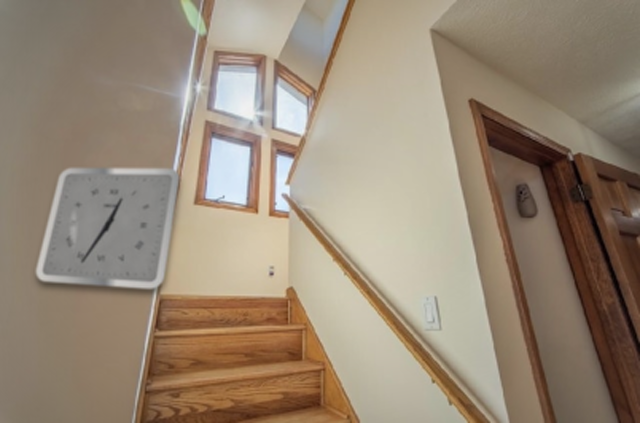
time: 12:34
